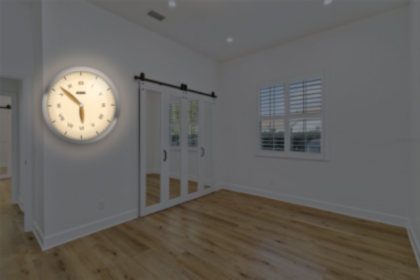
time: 5:52
